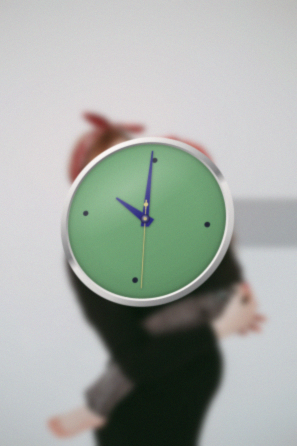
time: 9:59:29
